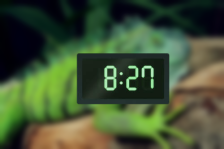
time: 8:27
